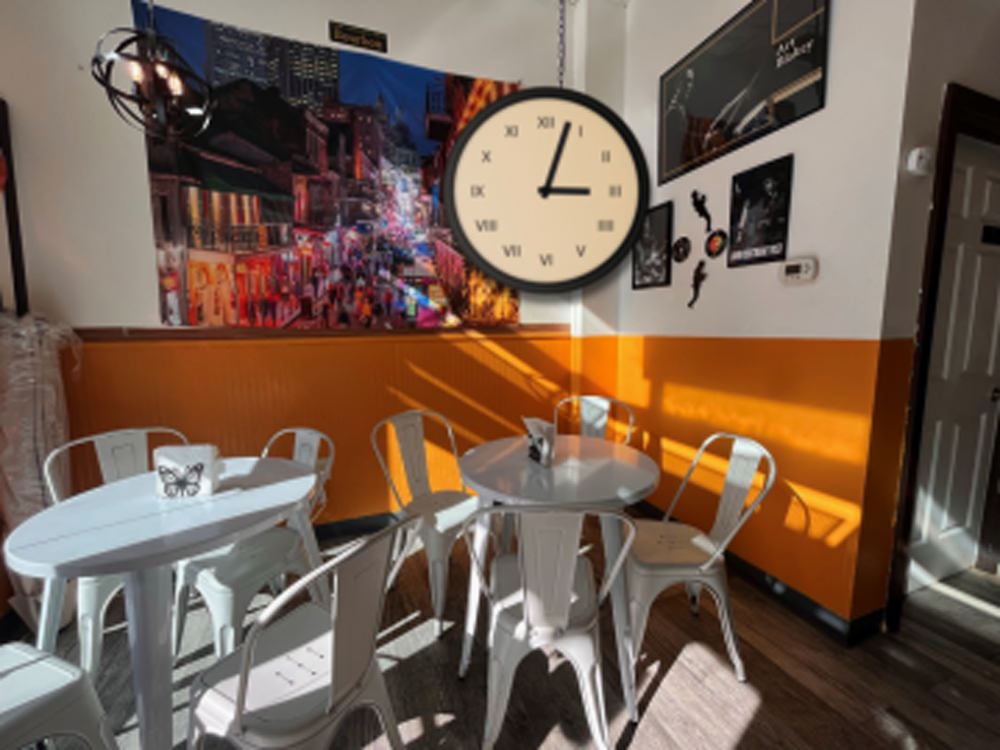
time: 3:03
